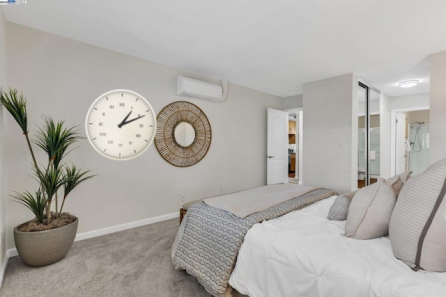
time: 1:11
